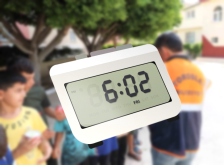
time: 6:02
